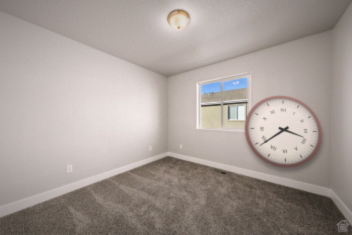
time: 3:39
